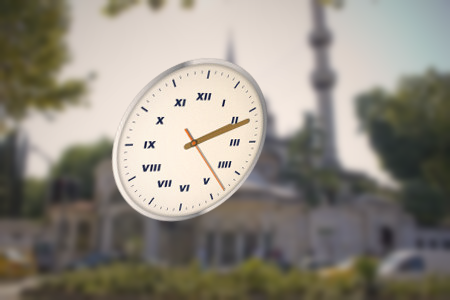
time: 2:11:23
